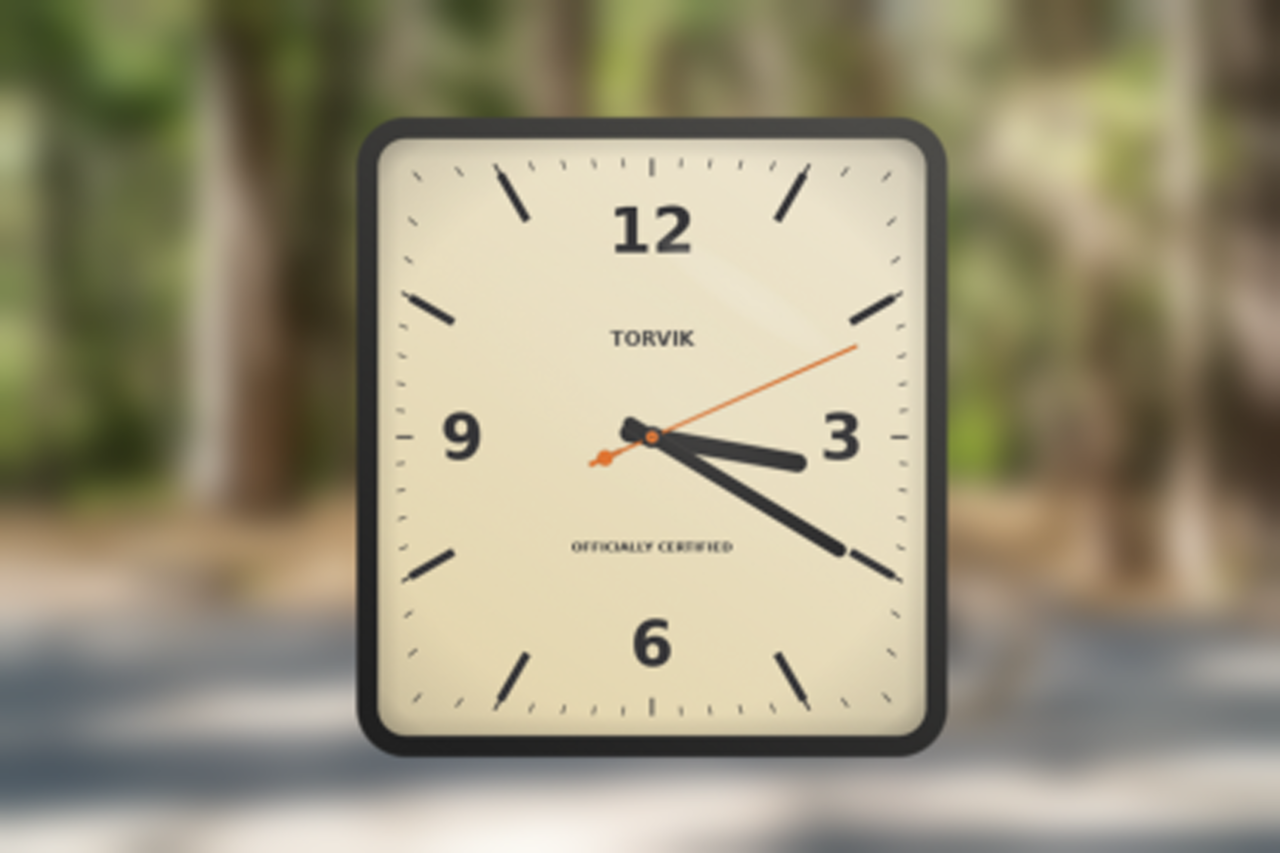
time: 3:20:11
